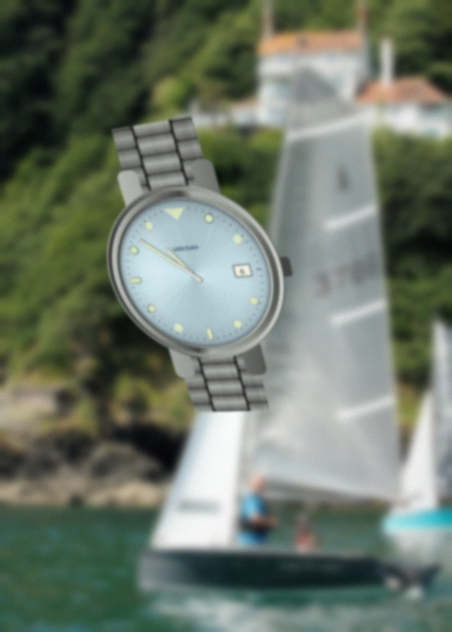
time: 10:52
